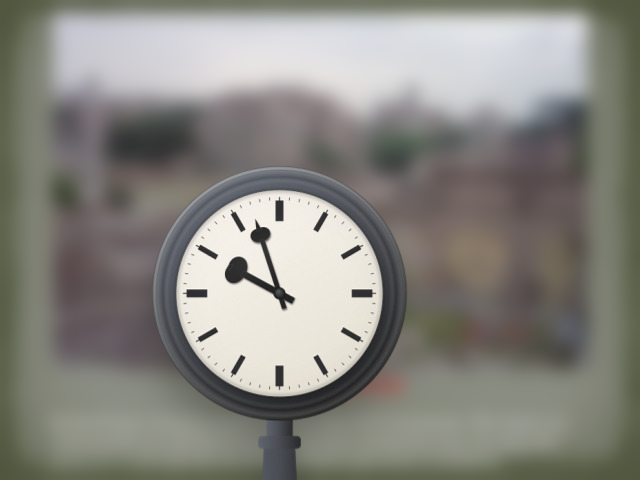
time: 9:57
